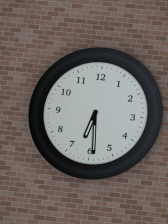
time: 6:29
